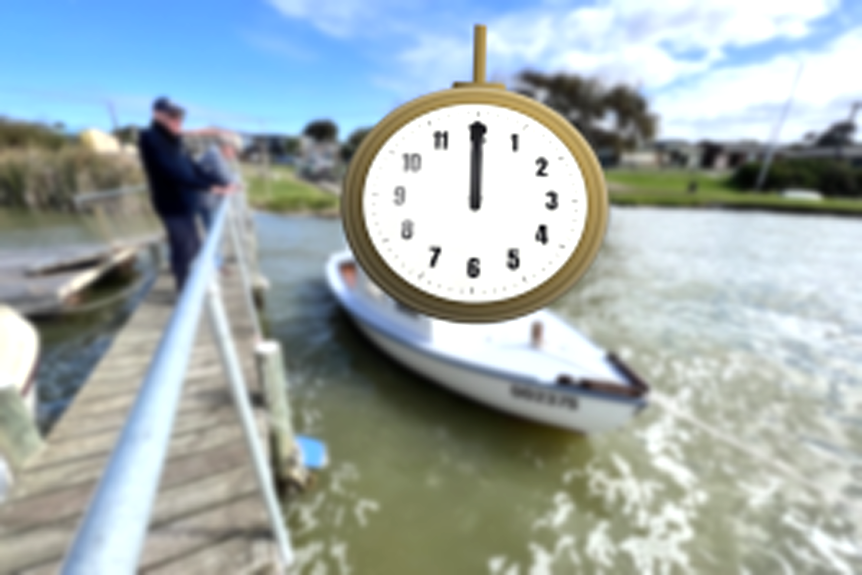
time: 12:00
